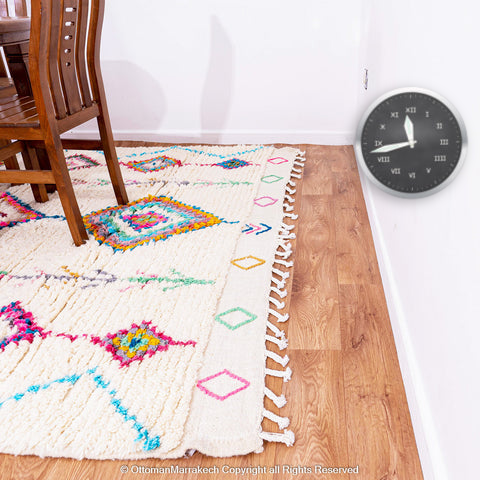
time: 11:43
